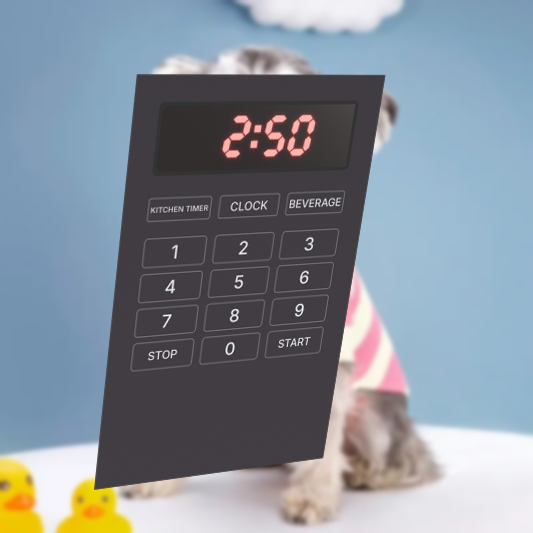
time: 2:50
